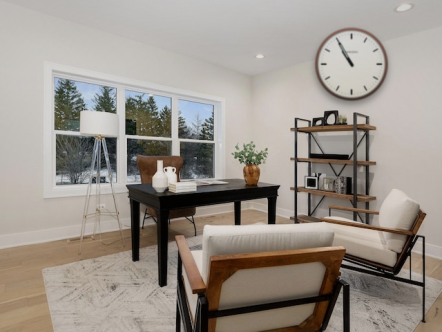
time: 10:55
